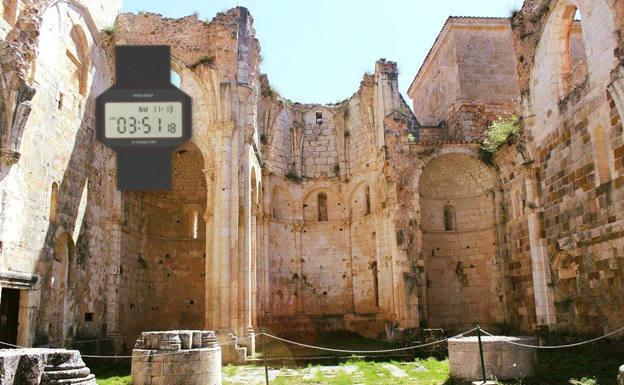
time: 3:51:18
